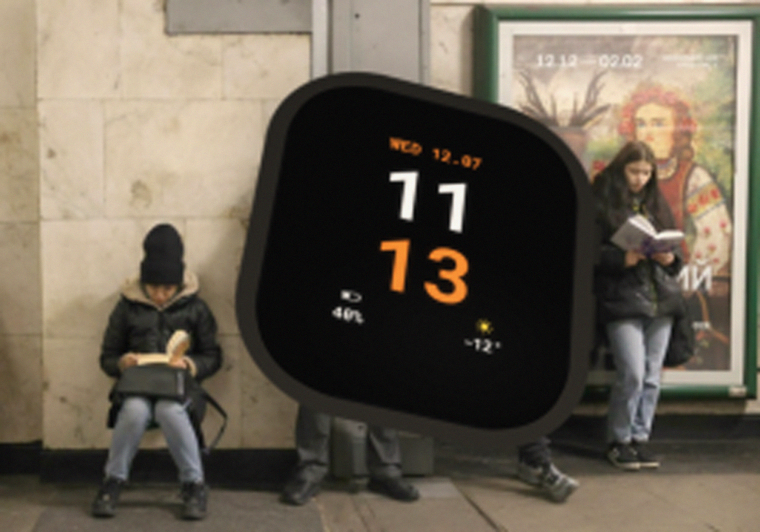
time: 11:13
